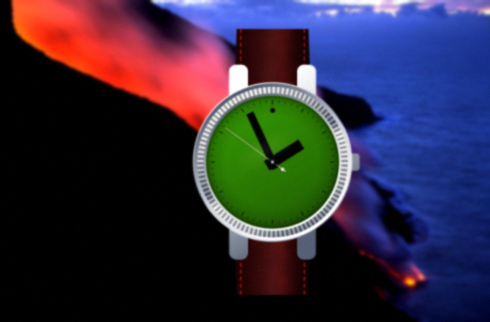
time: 1:55:51
